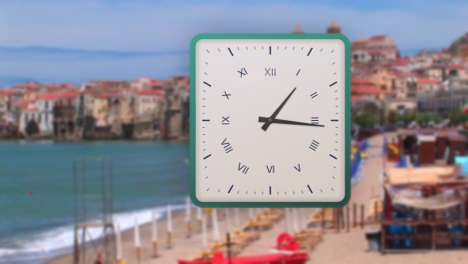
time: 1:16
